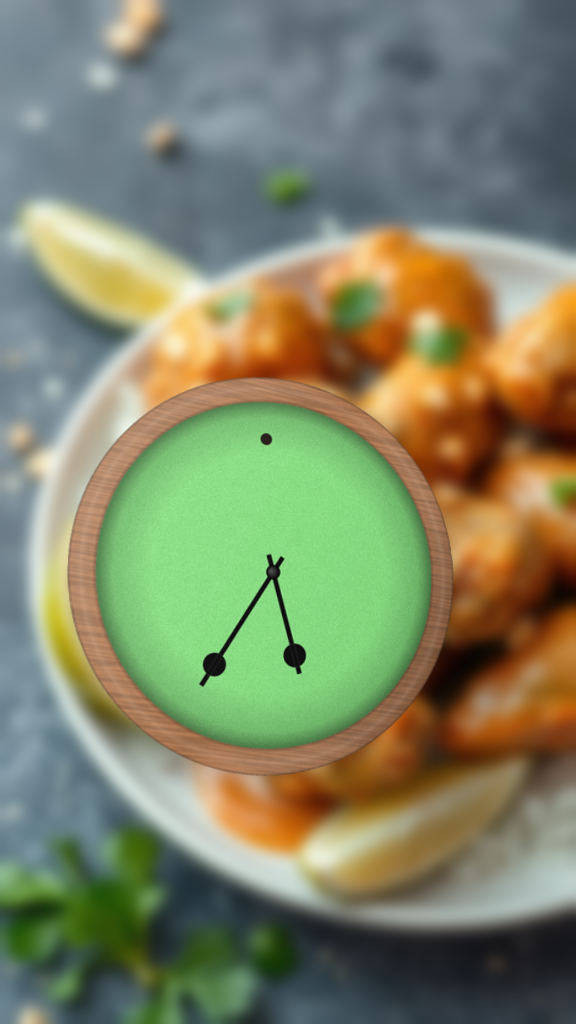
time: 5:36
